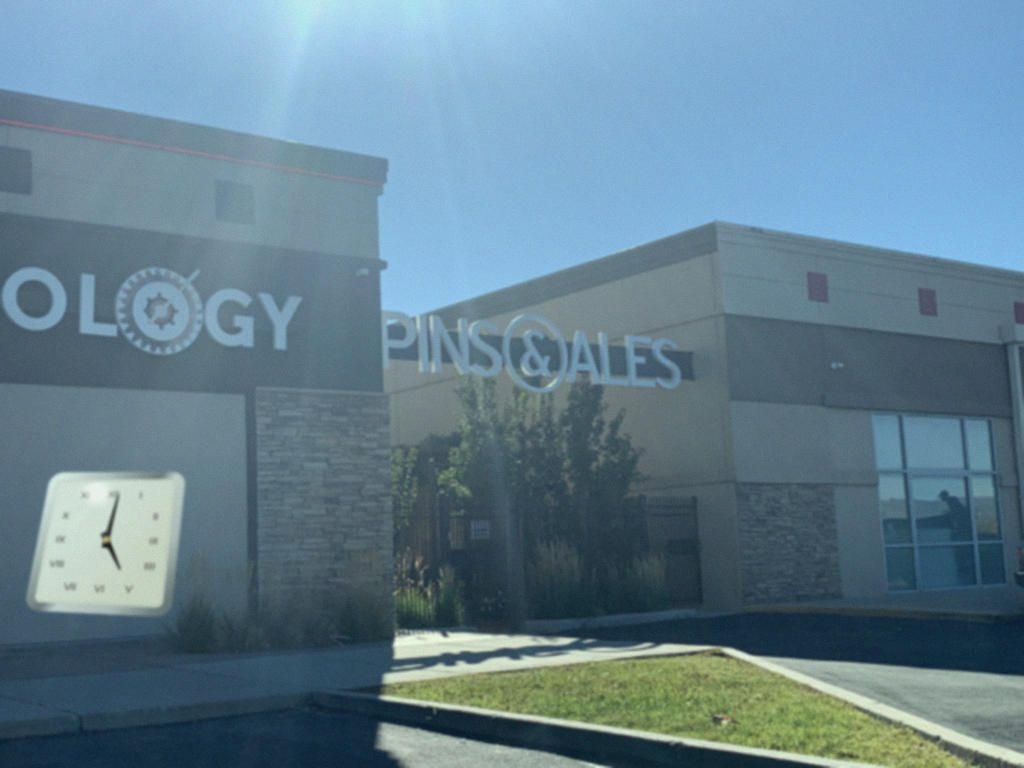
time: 5:01
